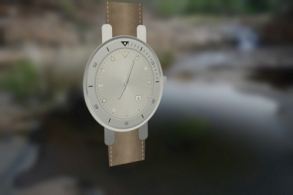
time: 7:04
